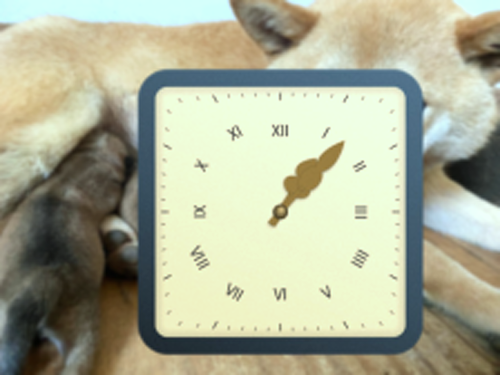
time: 1:07
